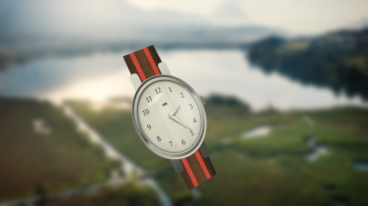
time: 2:24
